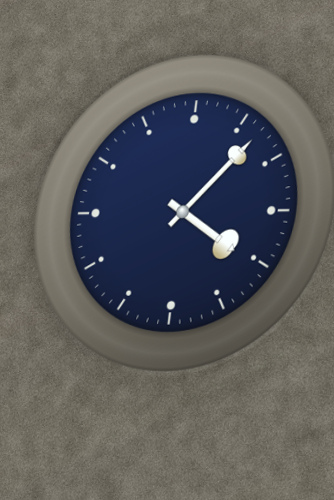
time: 4:07
